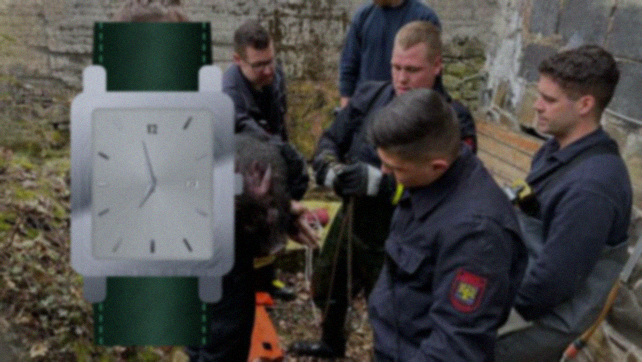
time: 6:58
